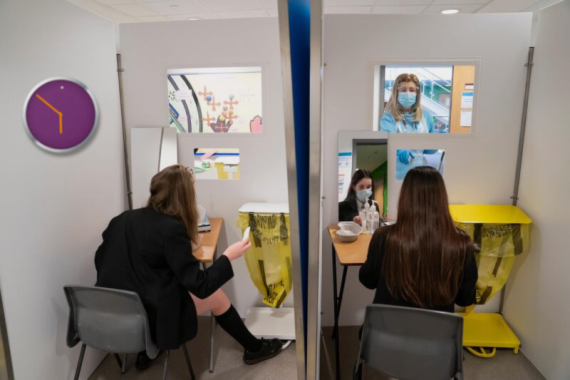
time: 5:51
